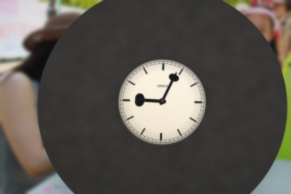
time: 9:04
